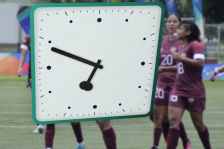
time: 6:49
